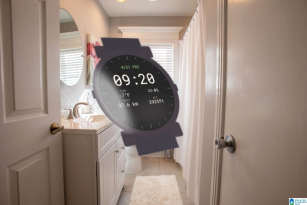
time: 9:20
